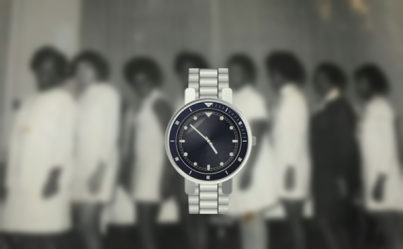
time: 4:52
